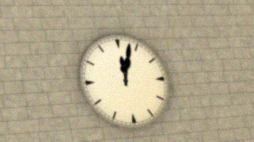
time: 12:03
